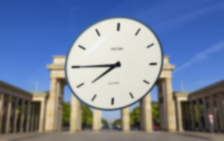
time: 7:45
